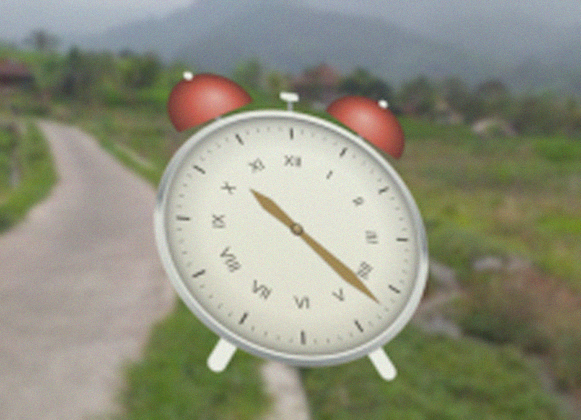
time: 10:22
